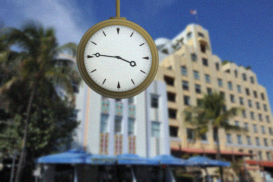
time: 3:46
